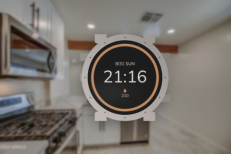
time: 21:16
